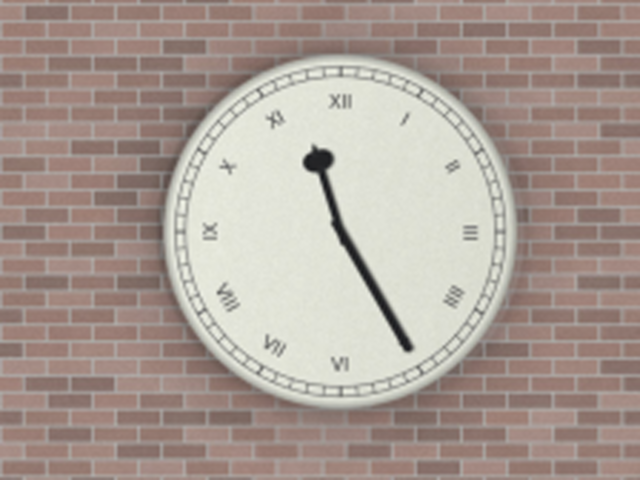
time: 11:25
